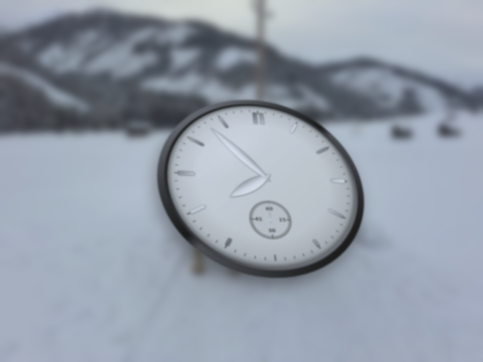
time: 7:53
